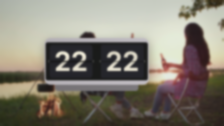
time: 22:22
